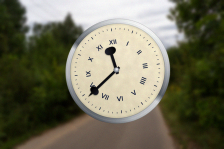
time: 11:39
